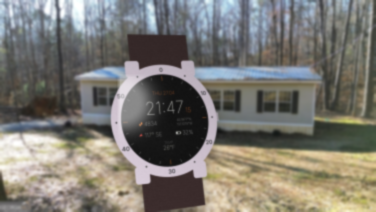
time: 21:47
